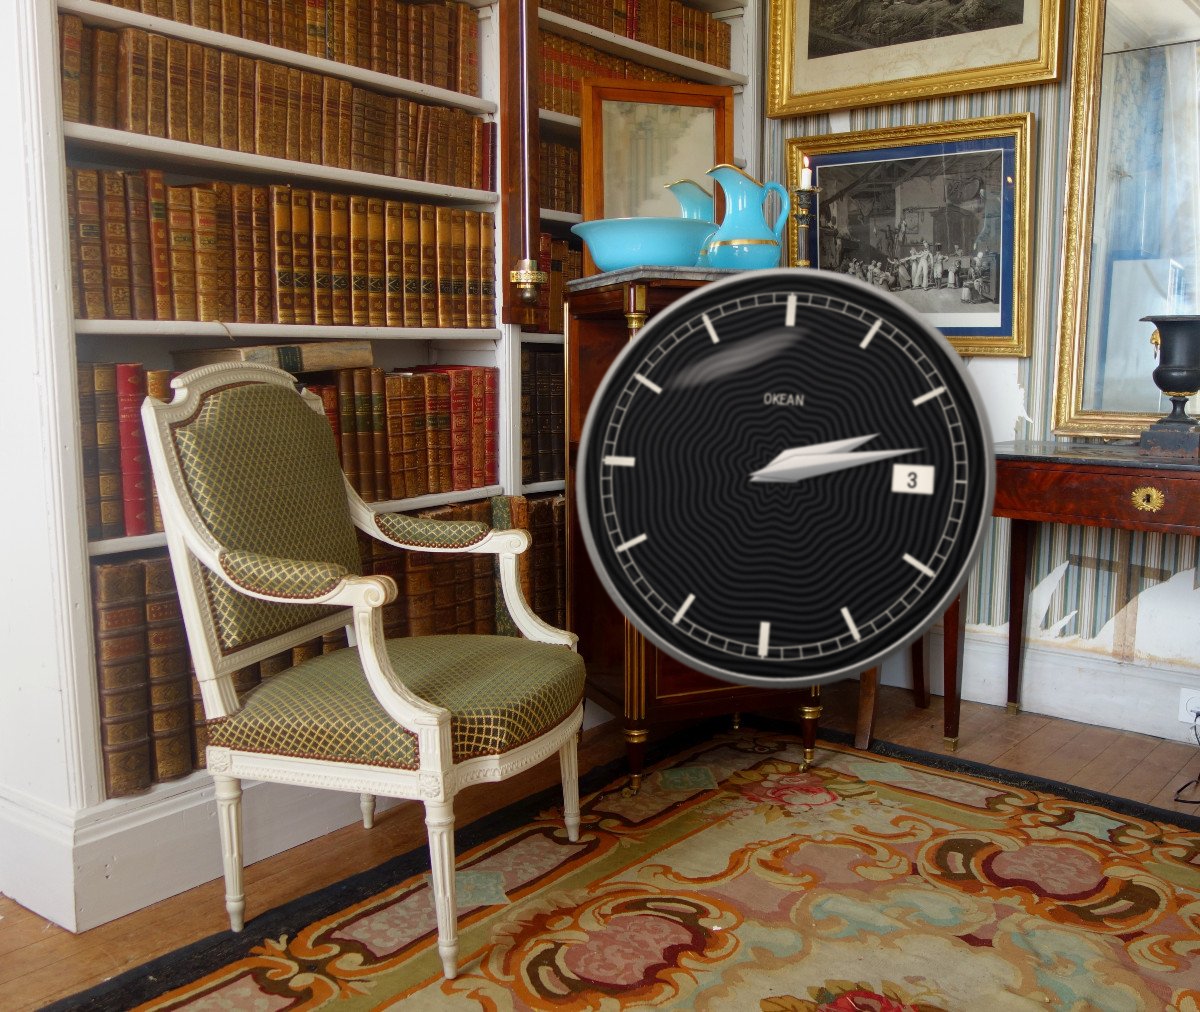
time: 2:13
